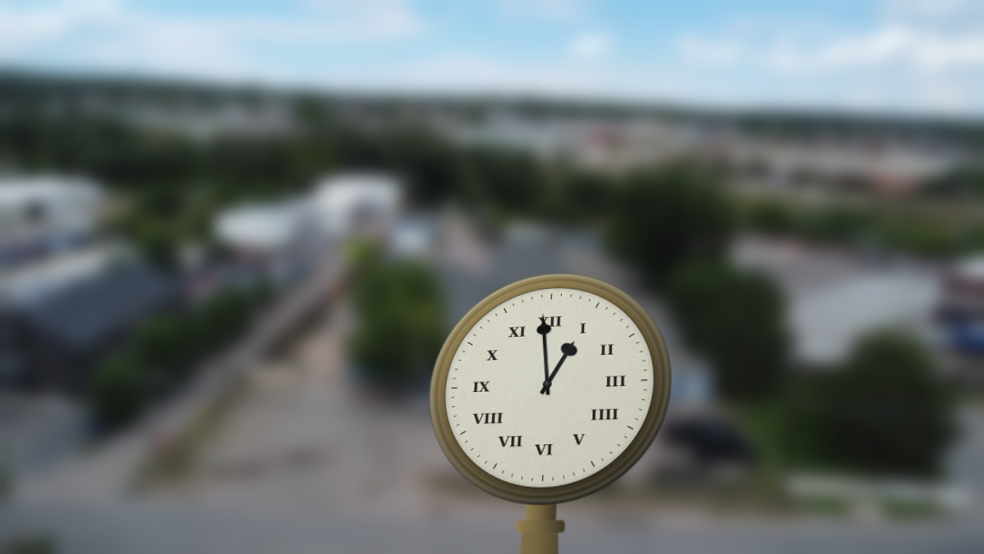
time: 12:59
